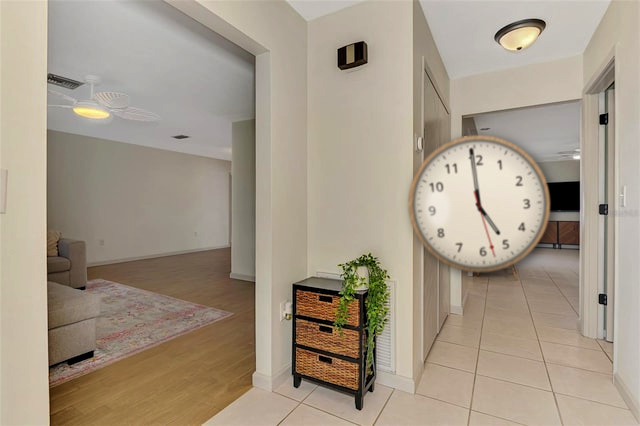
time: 4:59:28
